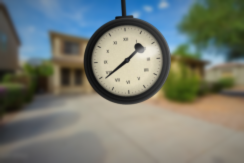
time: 1:39
